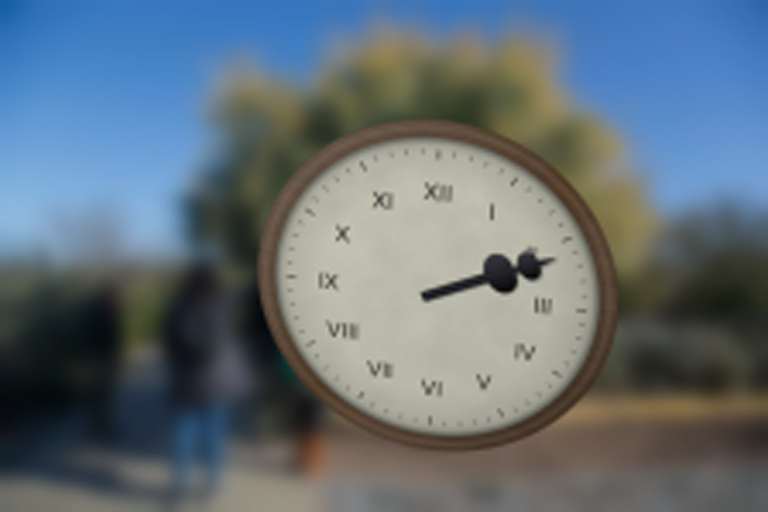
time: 2:11
